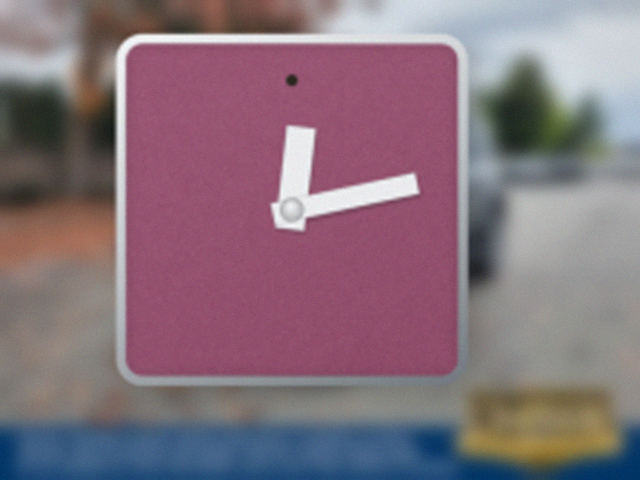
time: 12:13
